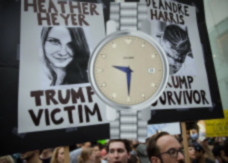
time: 9:30
